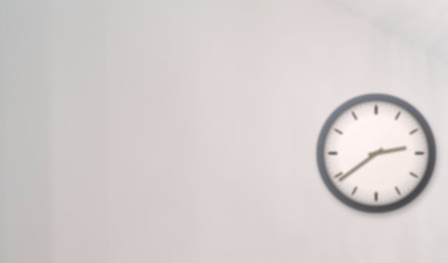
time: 2:39
